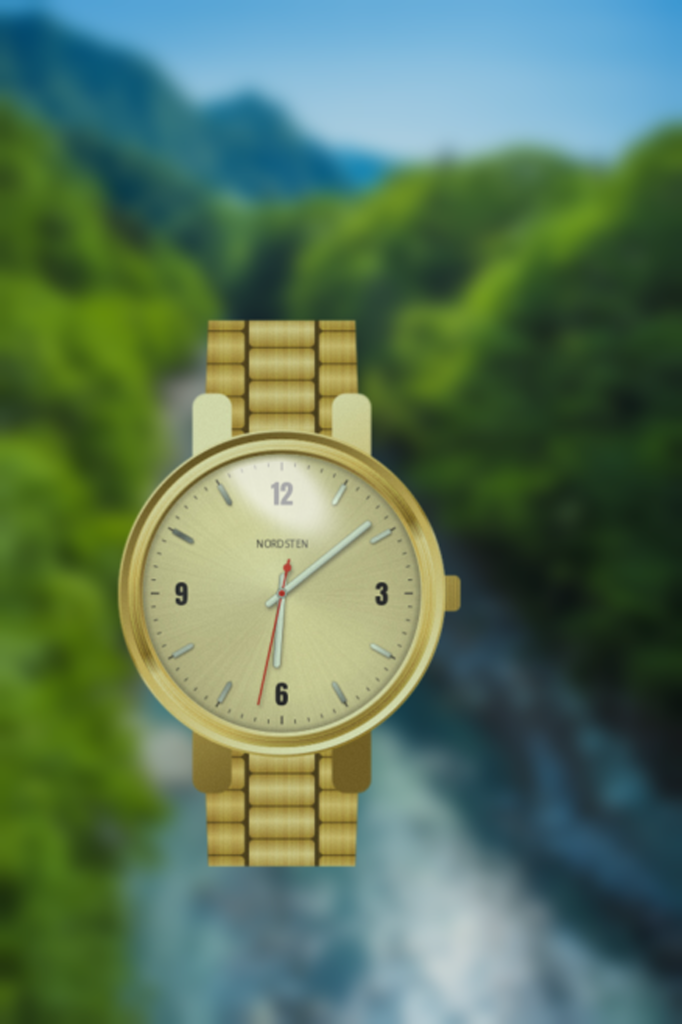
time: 6:08:32
